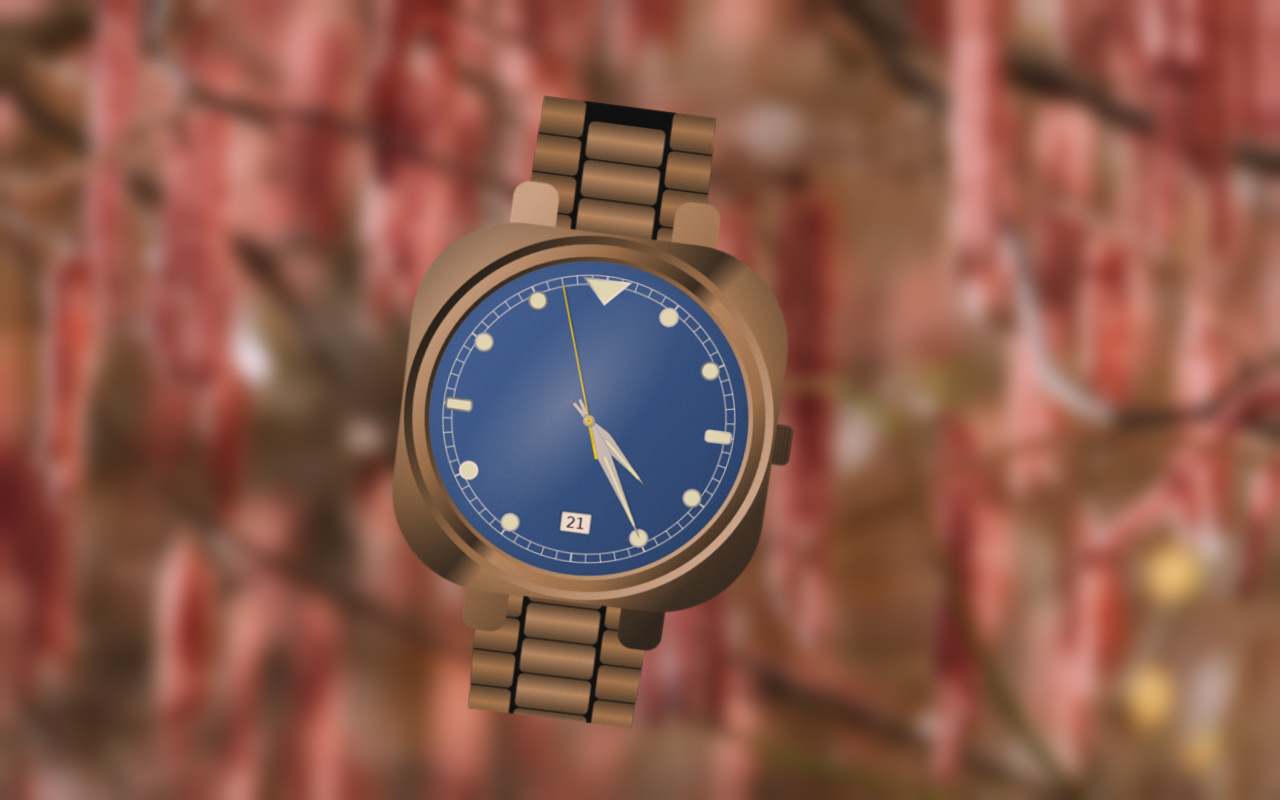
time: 4:24:57
